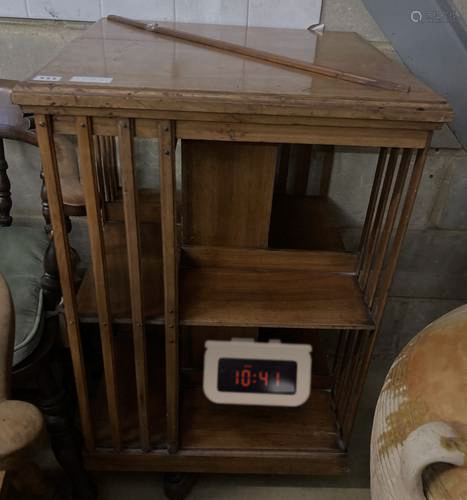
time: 10:41
